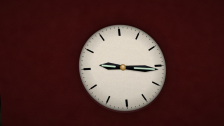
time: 9:16
